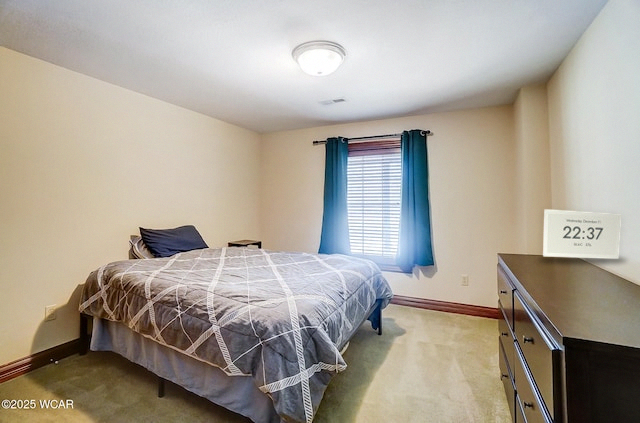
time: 22:37
